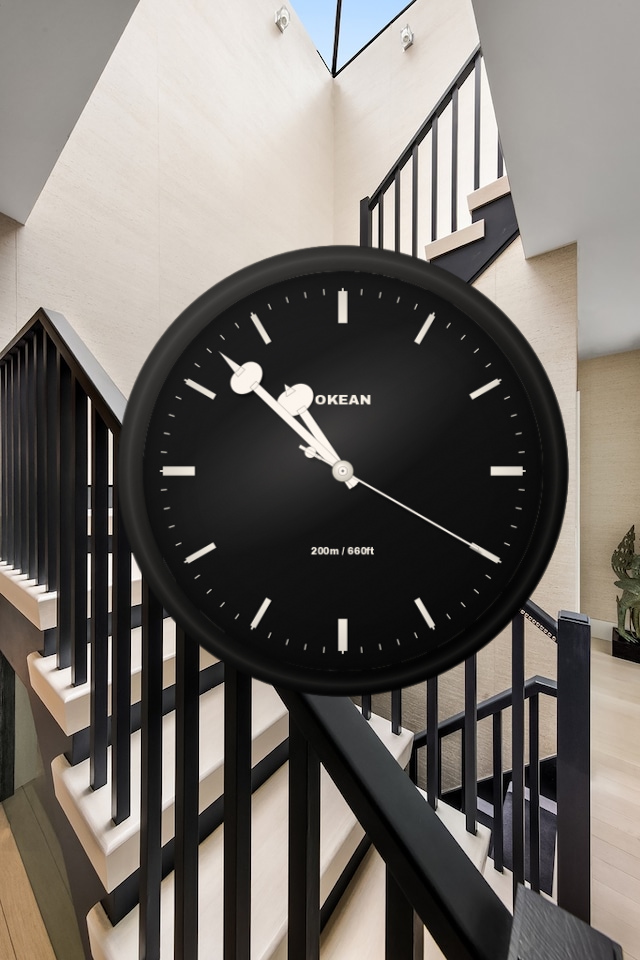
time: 10:52:20
